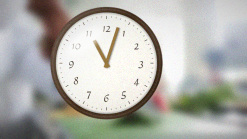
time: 11:03
